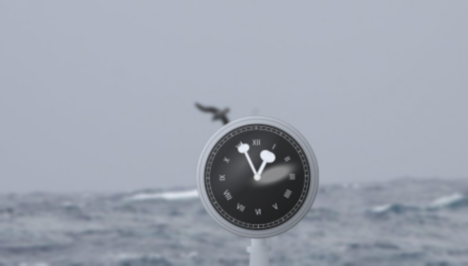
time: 12:56
